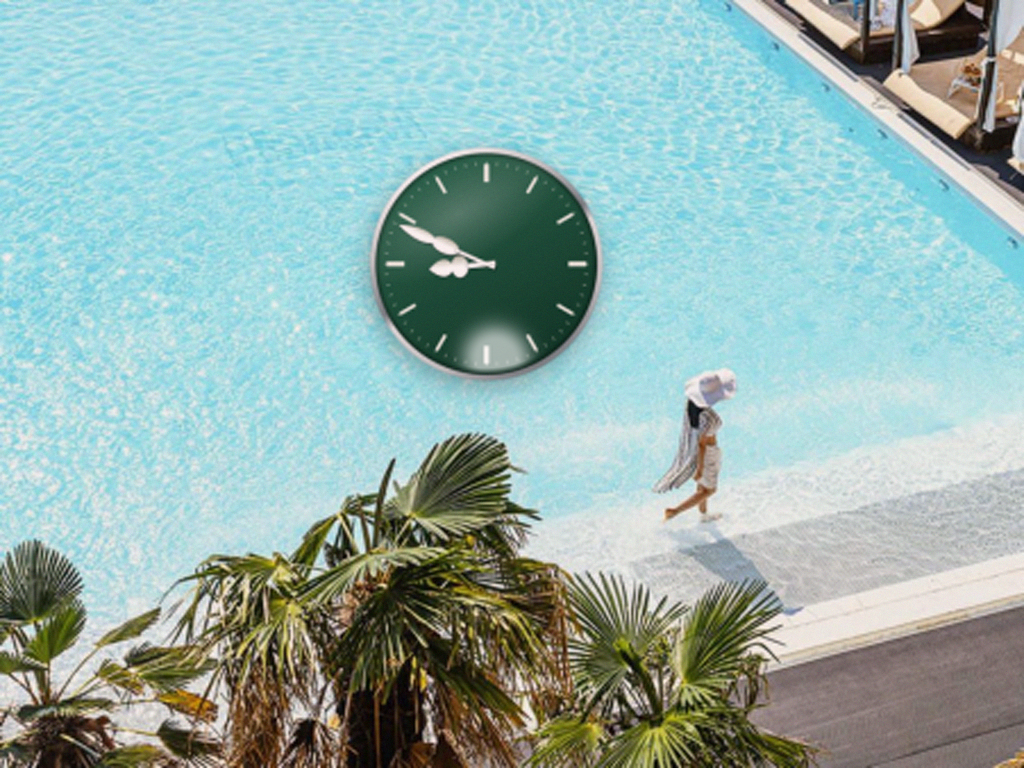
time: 8:49
